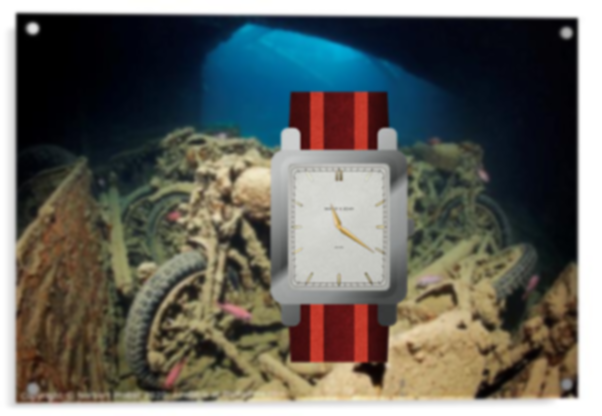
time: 11:21
